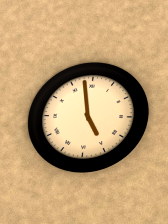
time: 4:58
